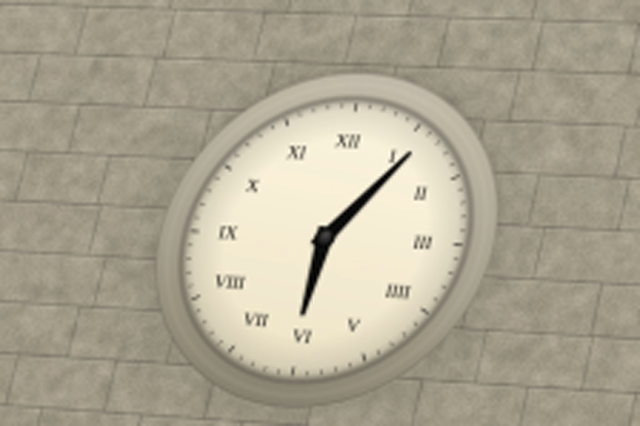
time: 6:06
